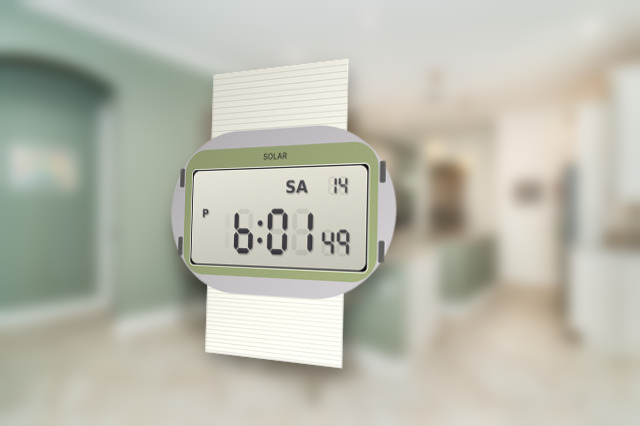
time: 6:01:49
